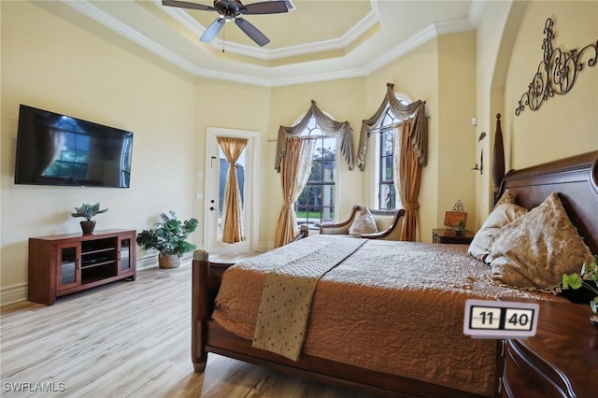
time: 11:40
